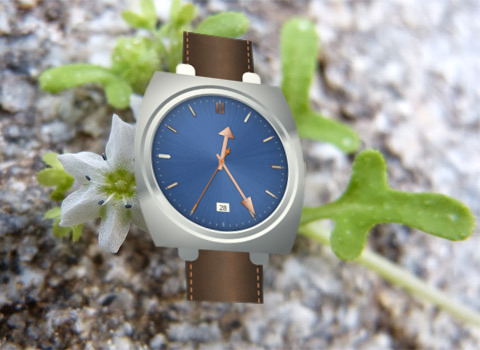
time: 12:24:35
